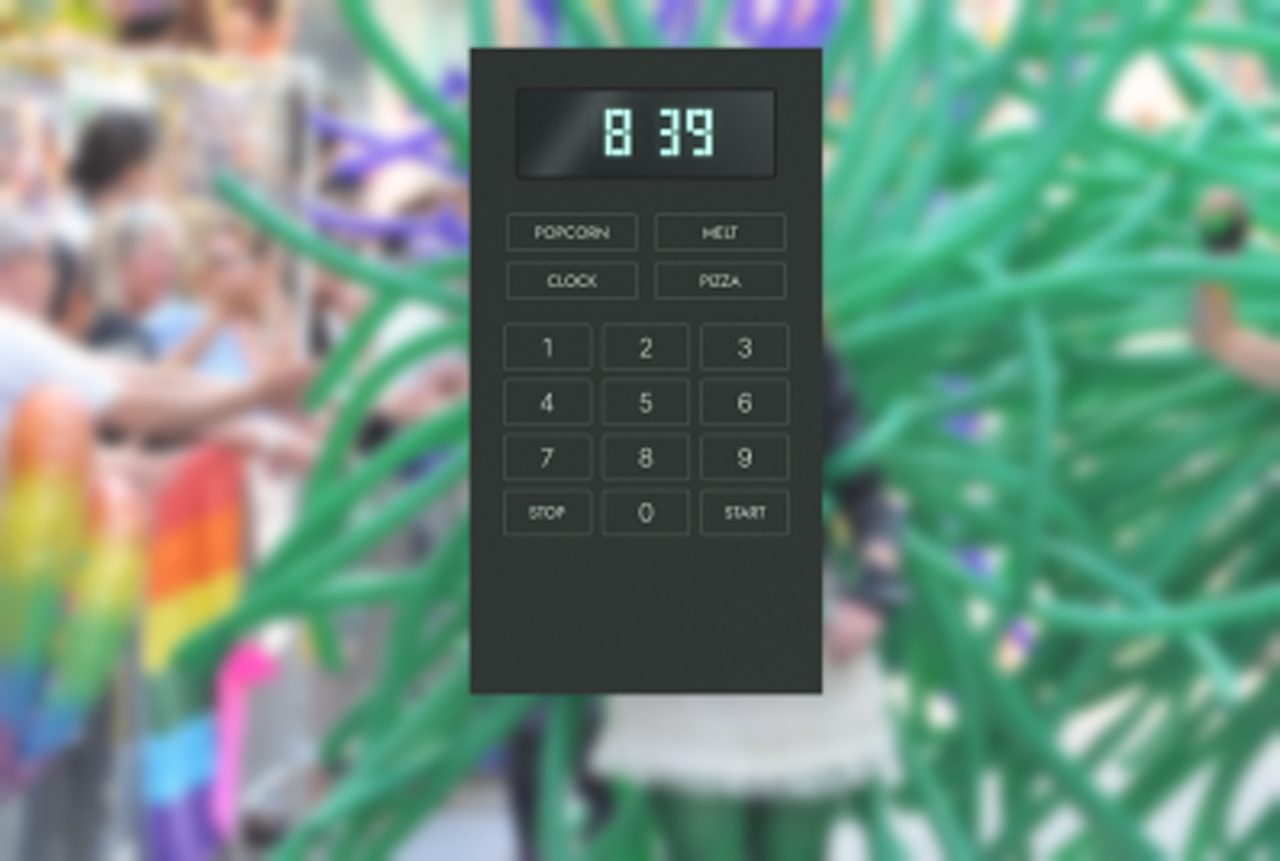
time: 8:39
